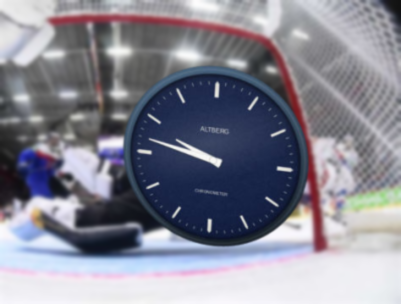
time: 9:47
